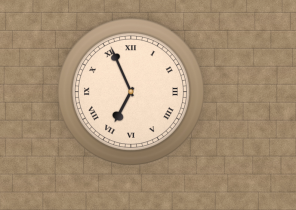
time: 6:56
